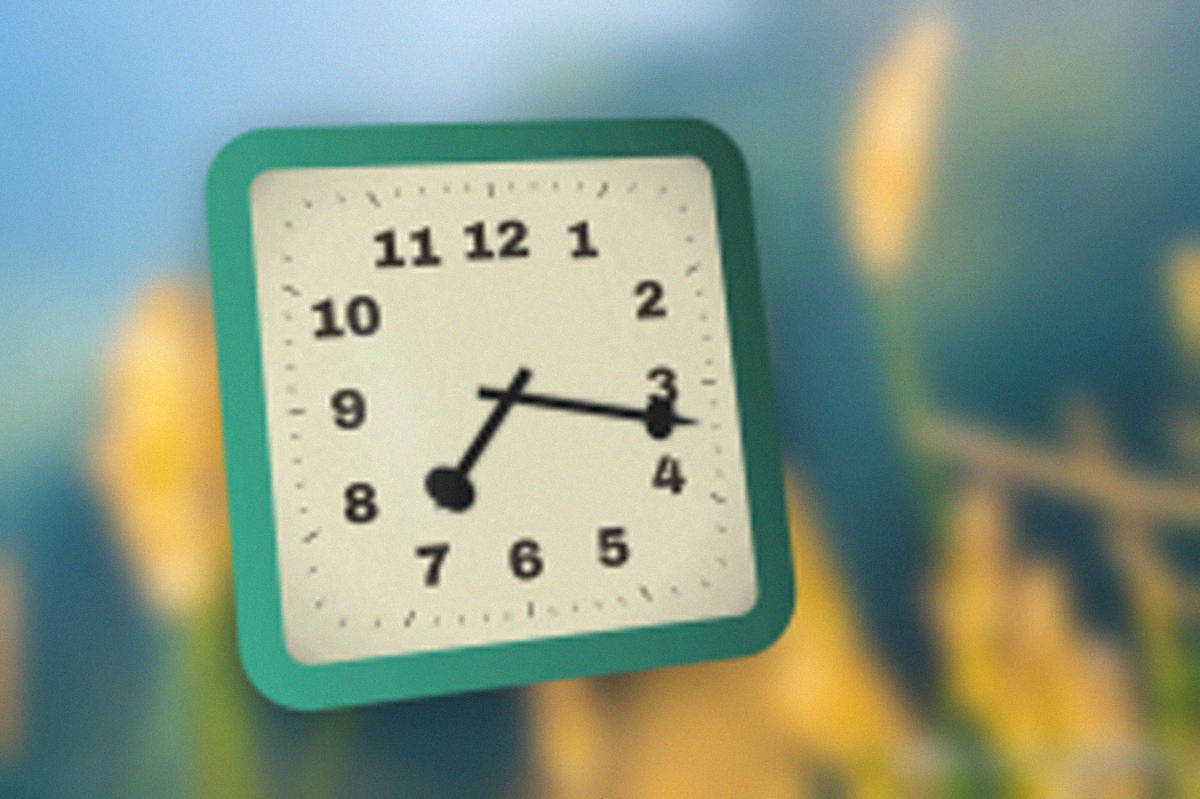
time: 7:17
